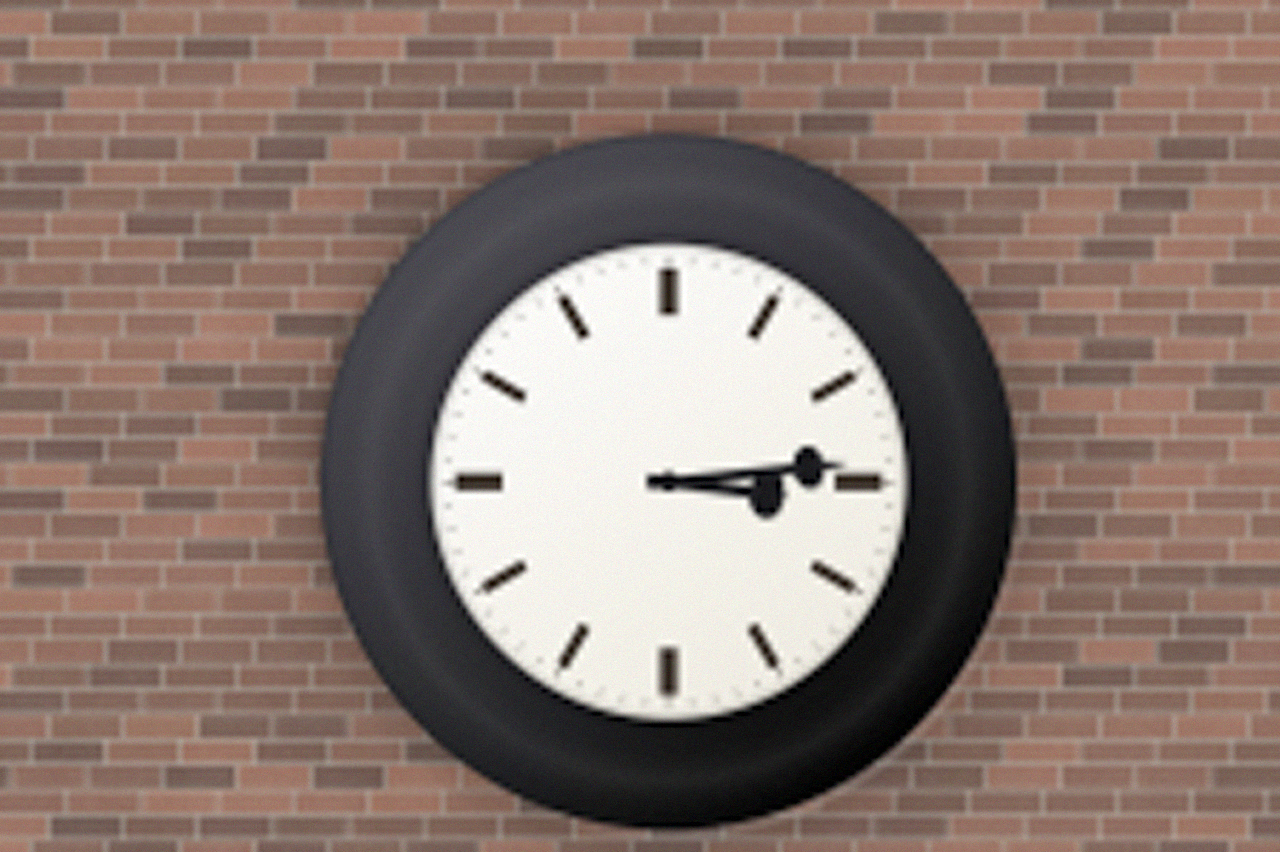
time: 3:14
